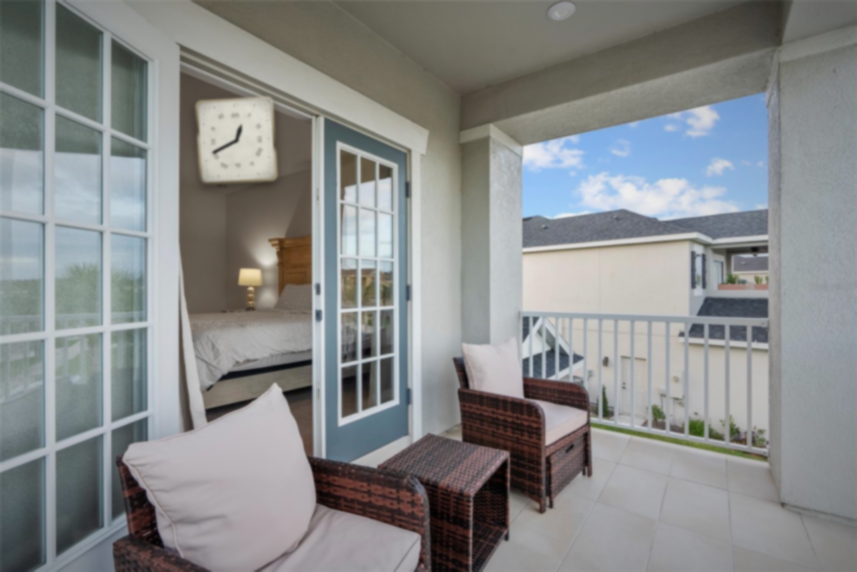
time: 12:41
